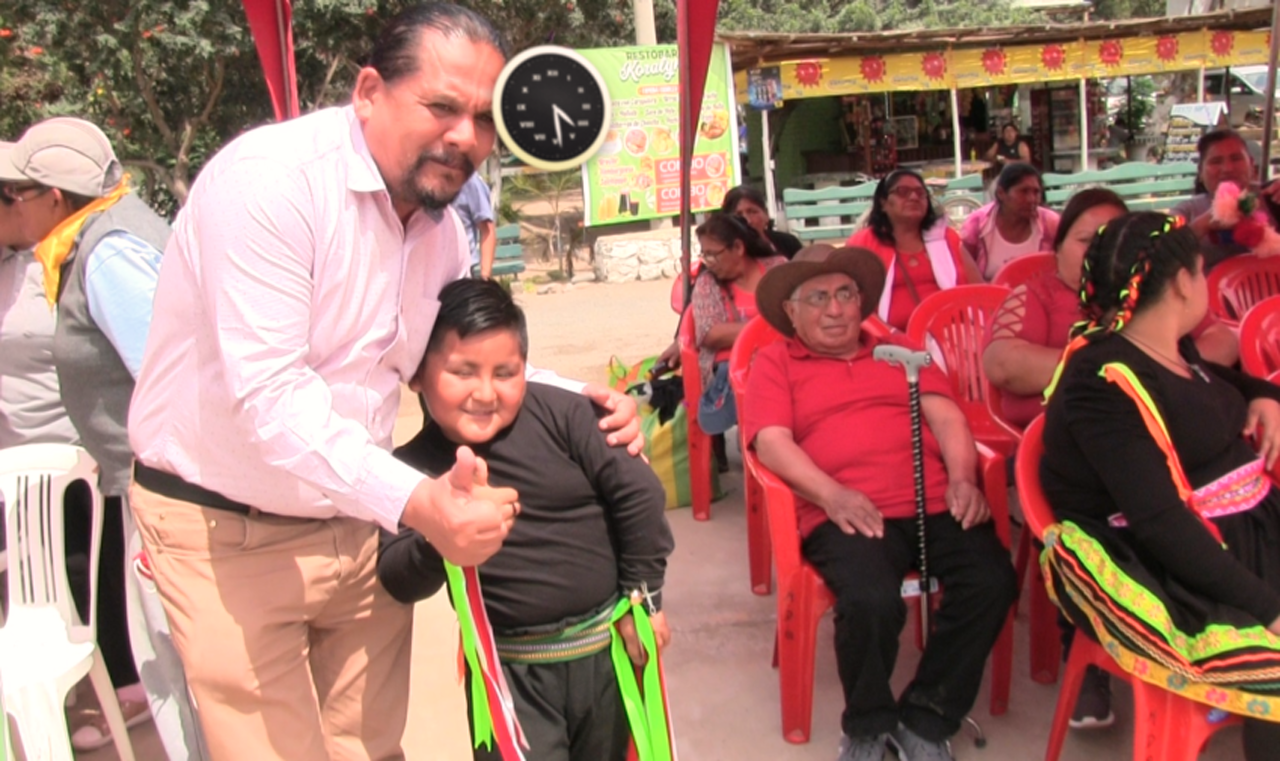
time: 4:29
